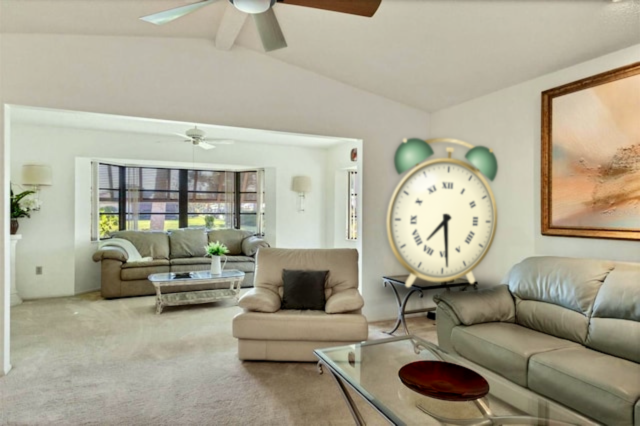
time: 7:29
